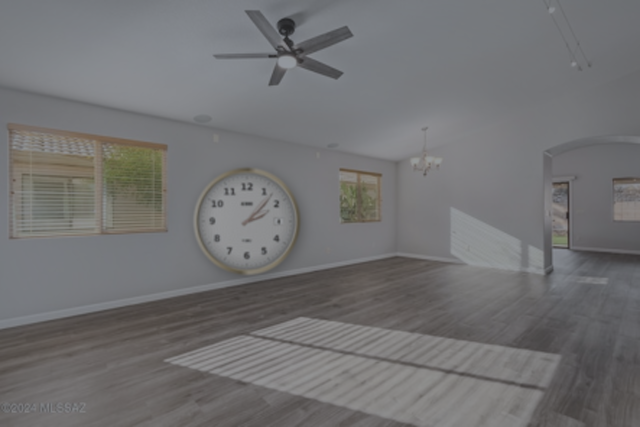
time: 2:07
